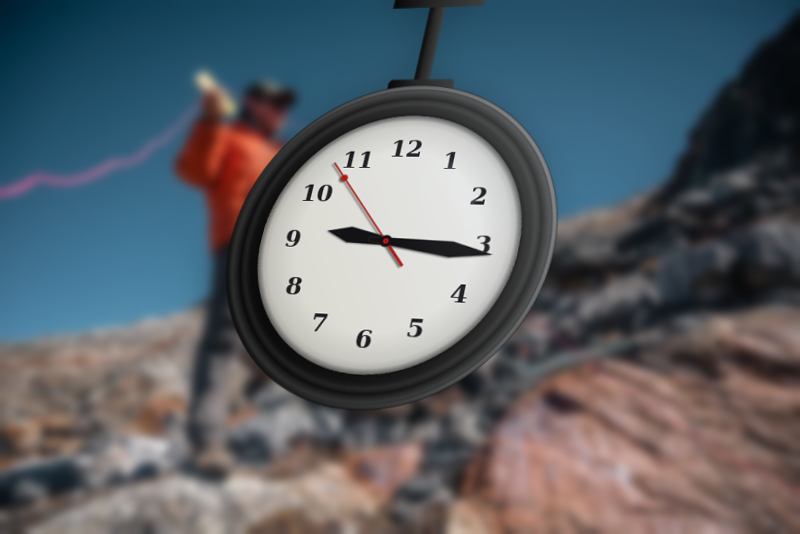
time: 9:15:53
